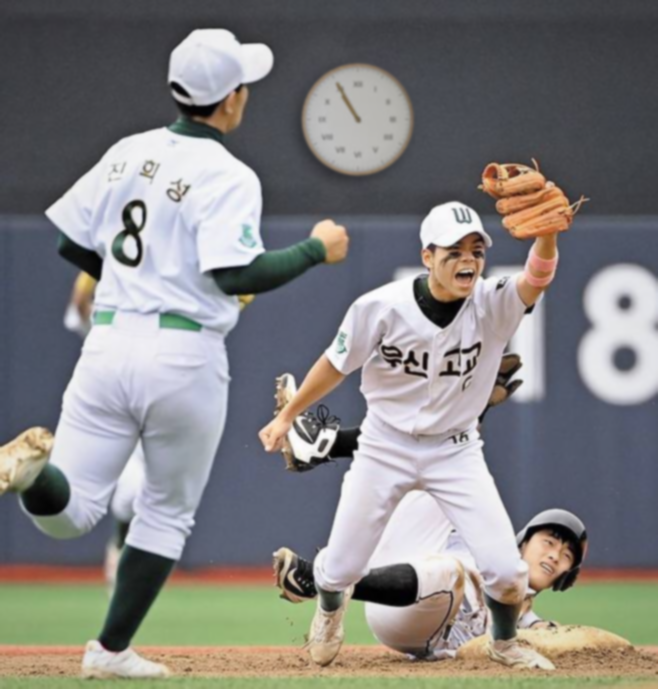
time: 10:55
